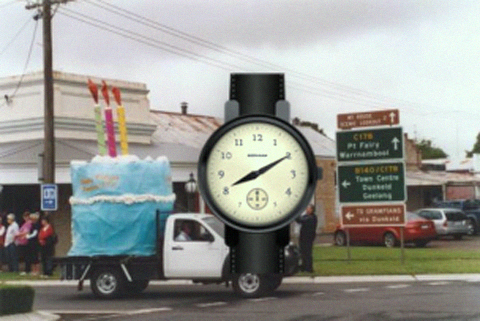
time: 8:10
